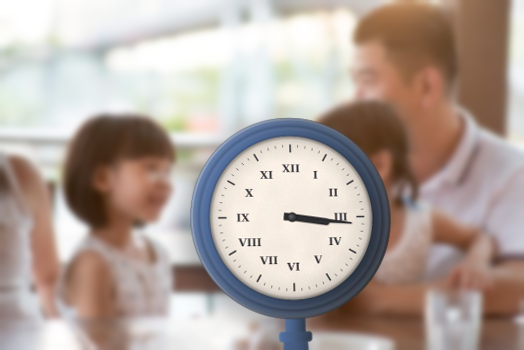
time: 3:16
